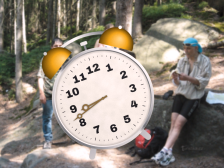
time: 8:42
